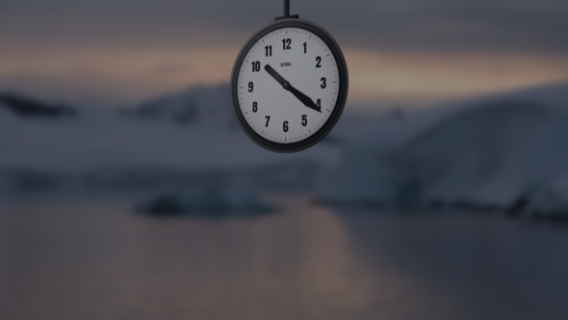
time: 10:21
